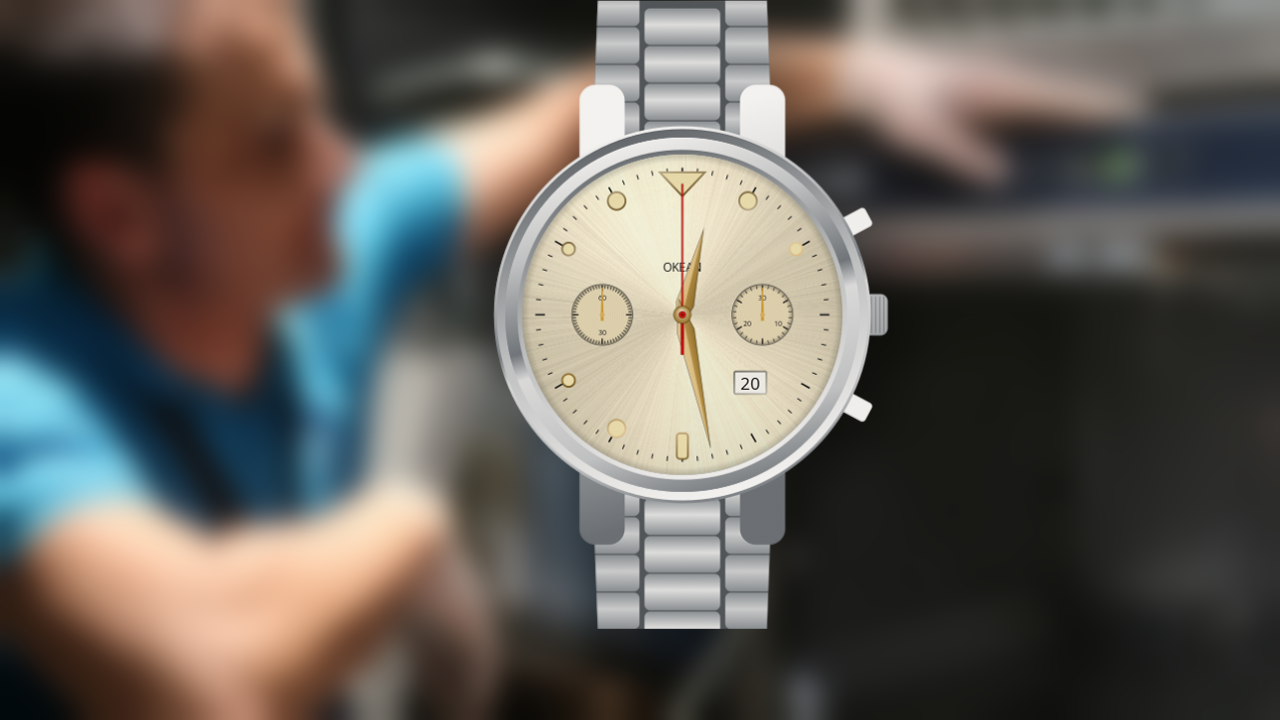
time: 12:28
